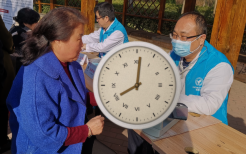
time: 8:01
